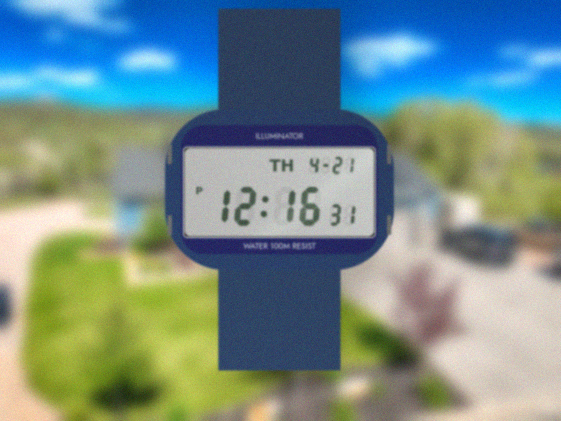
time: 12:16:31
